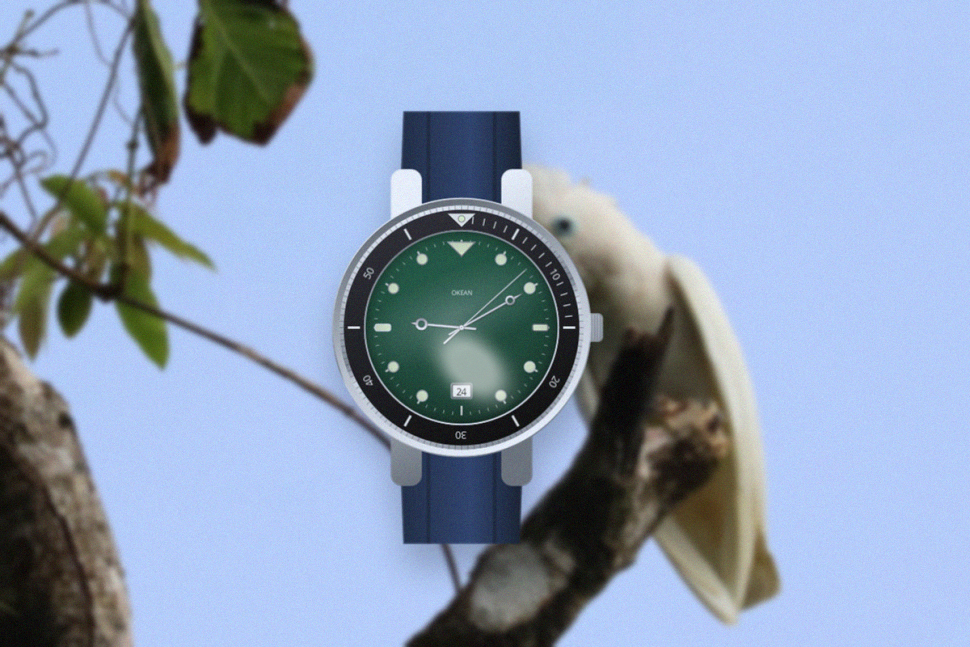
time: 9:10:08
